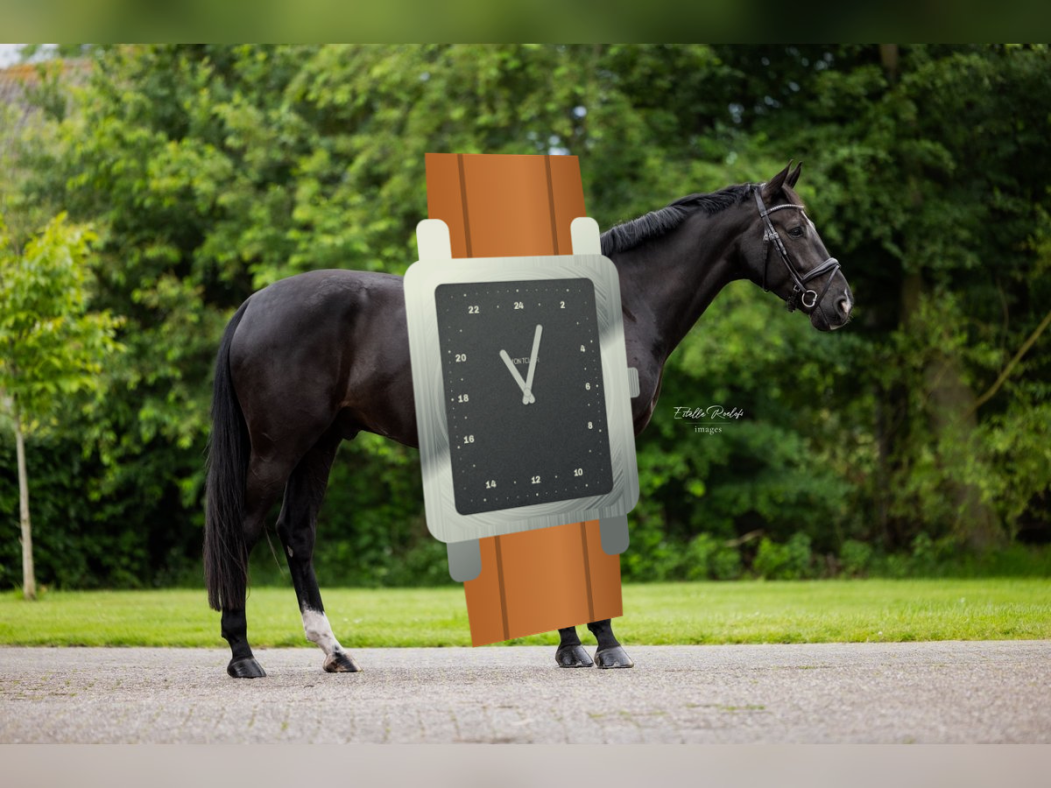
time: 22:03
